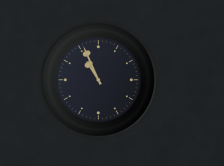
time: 10:56
